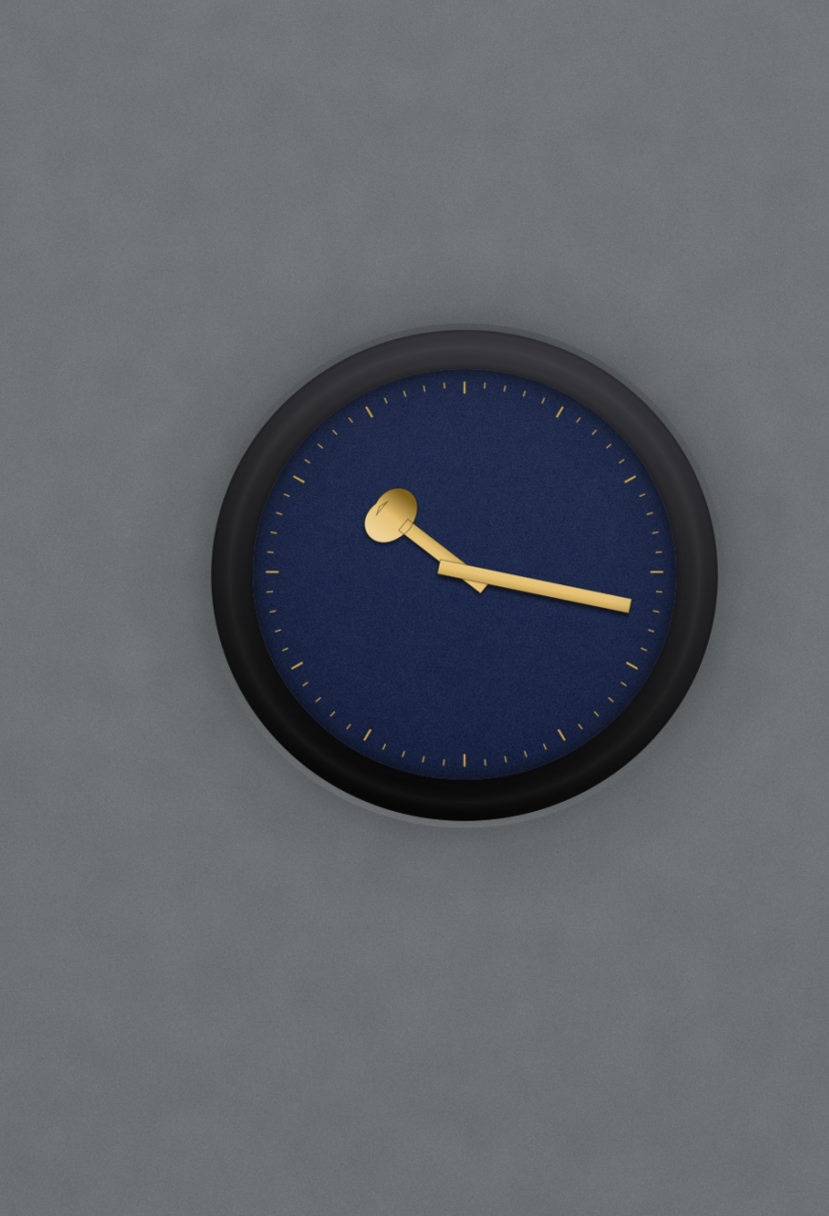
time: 10:17
